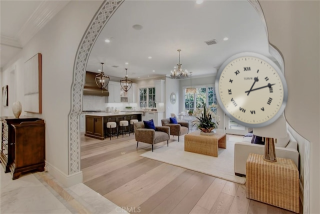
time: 1:13
